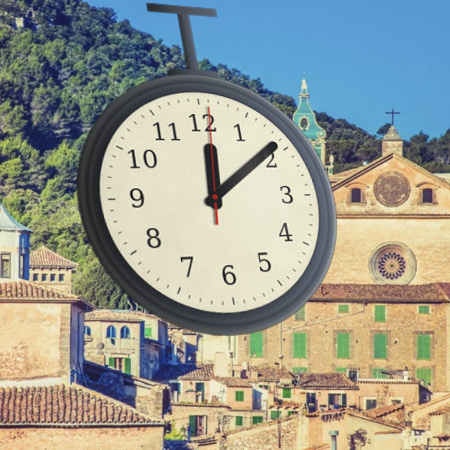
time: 12:09:01
